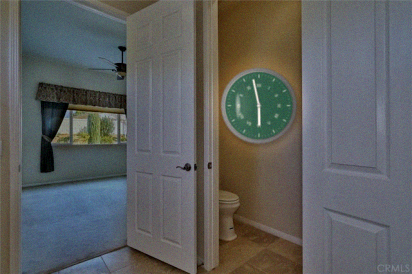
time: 5:58
